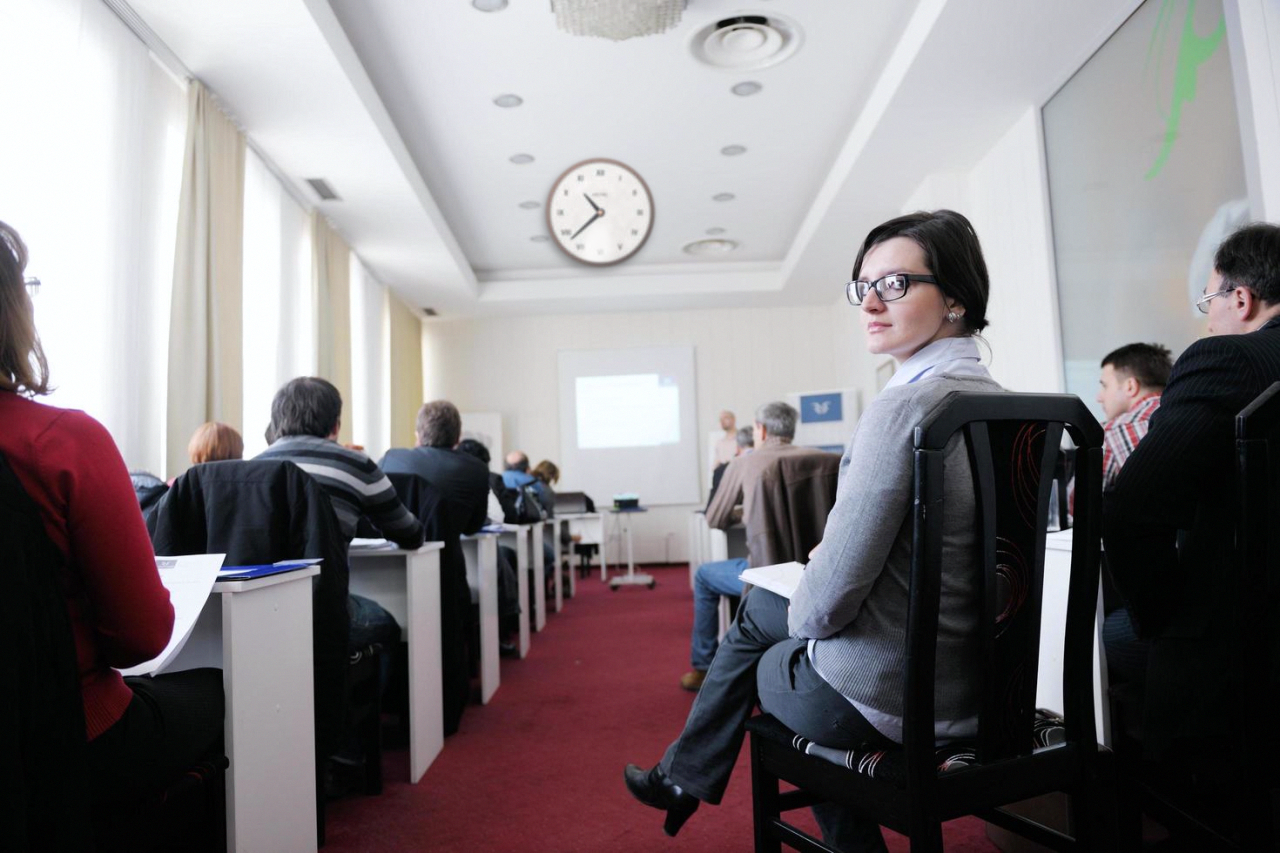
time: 10:38
